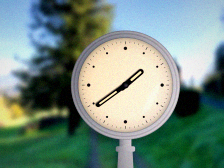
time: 1:39
